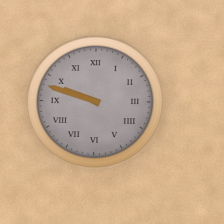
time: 9:48
